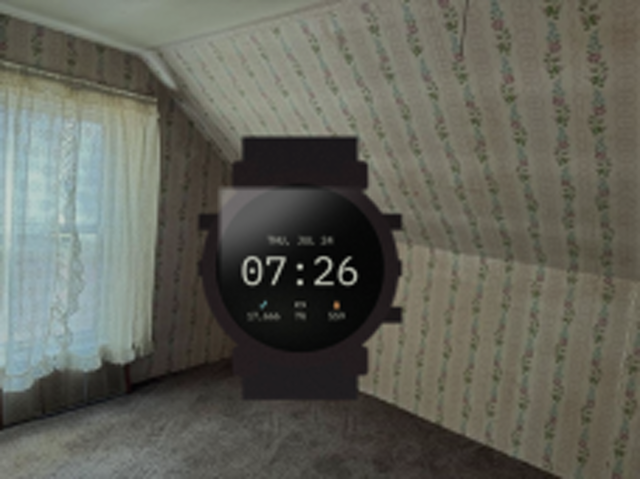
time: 7:26
